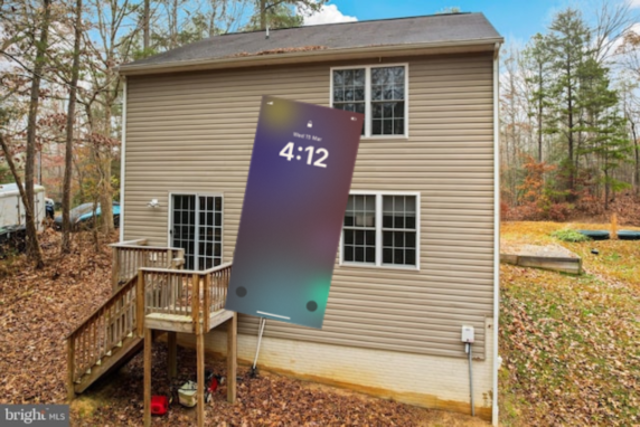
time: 4:12
